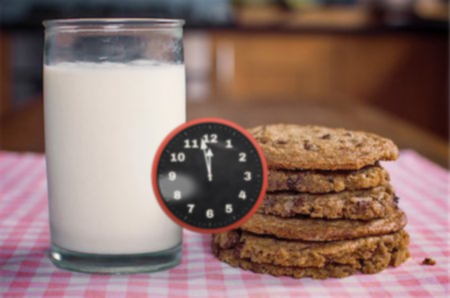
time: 11:58
